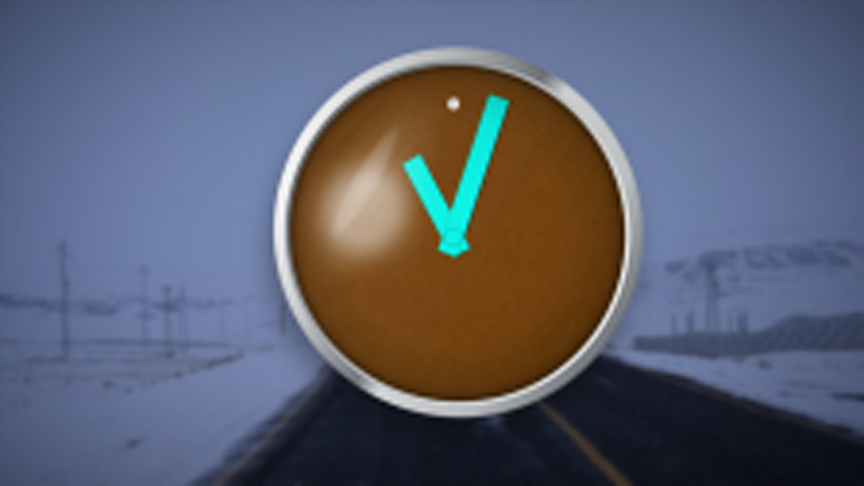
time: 11:03
